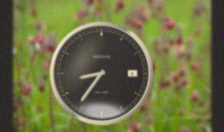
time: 8:36
